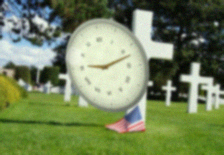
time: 9:12
